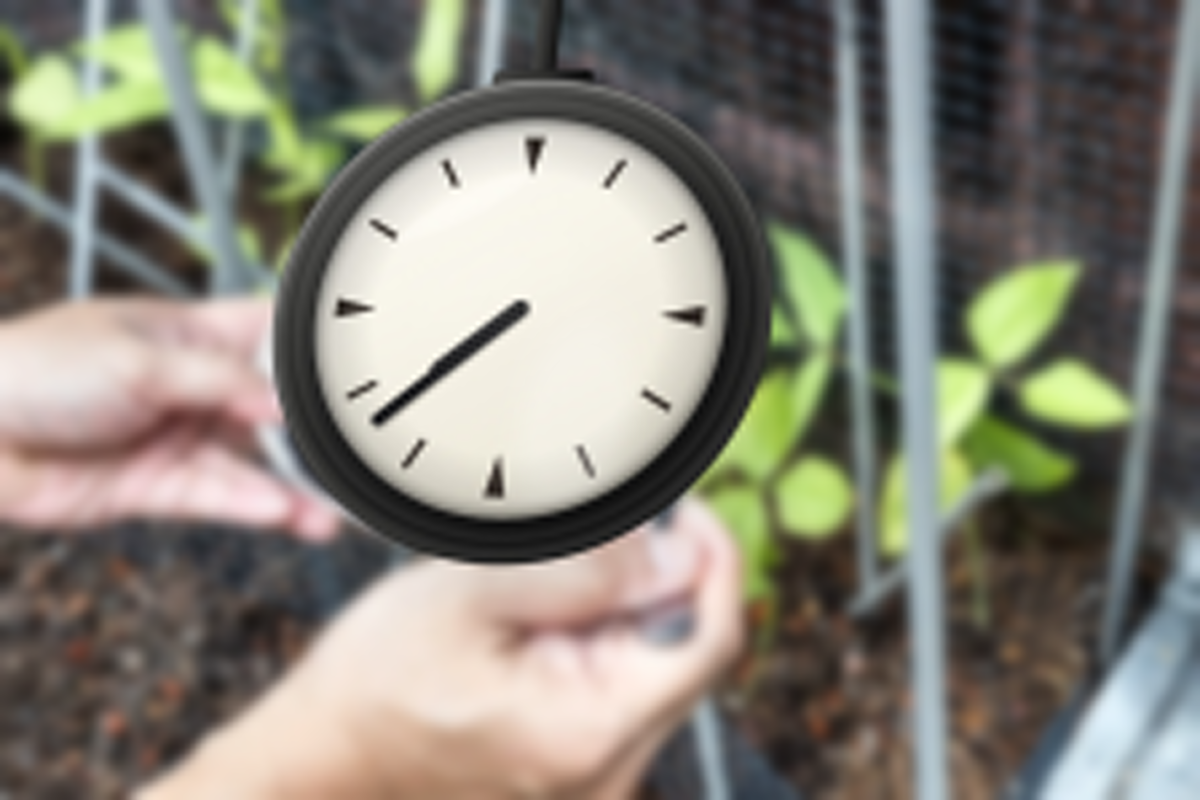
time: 7:38
